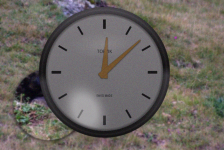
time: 12:08
